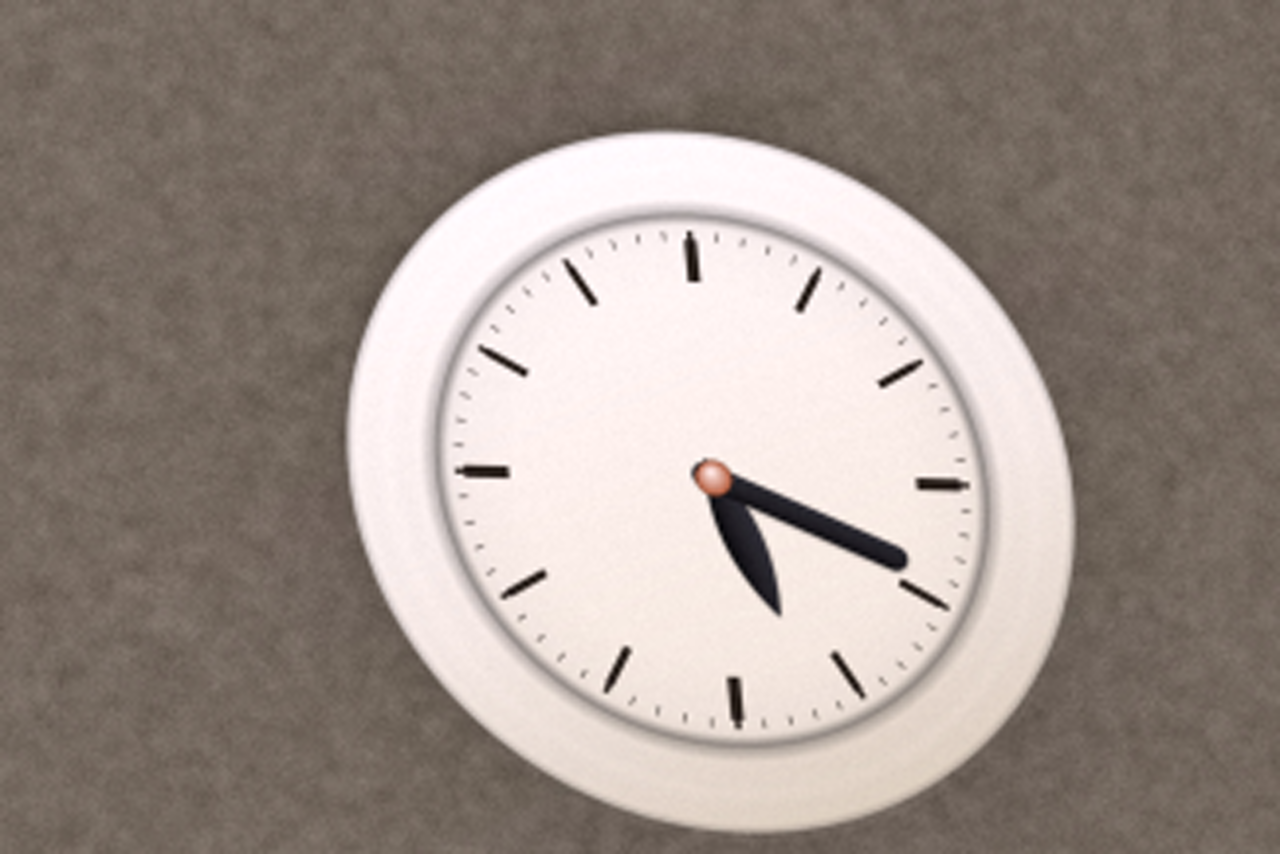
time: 5:19
